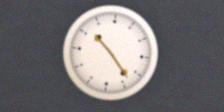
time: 10:23
